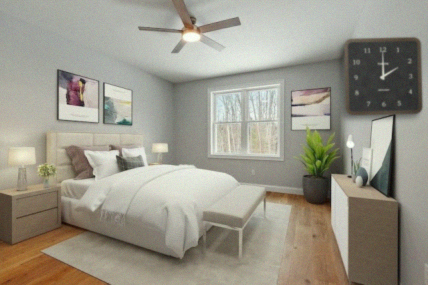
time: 2:00
